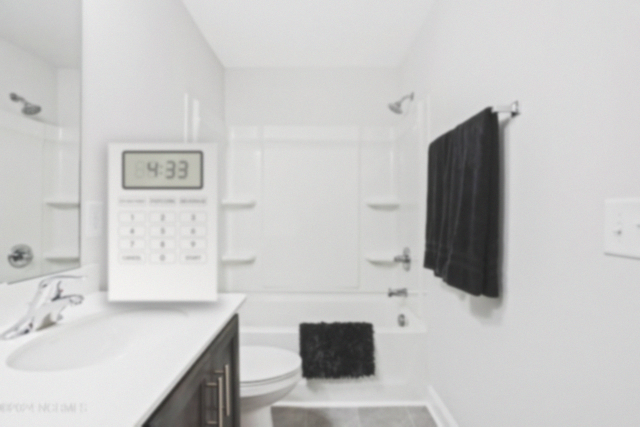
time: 4:33
